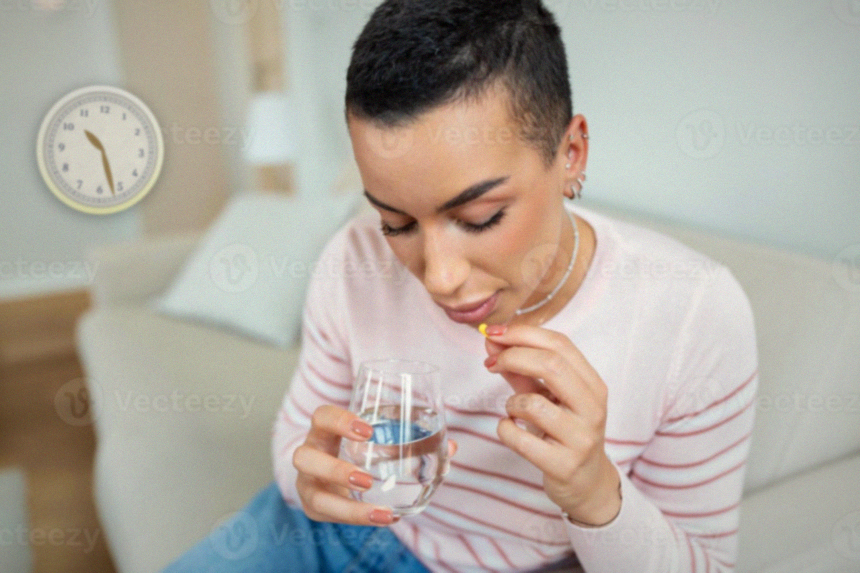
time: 10:27
